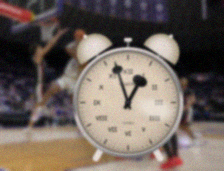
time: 12:57
